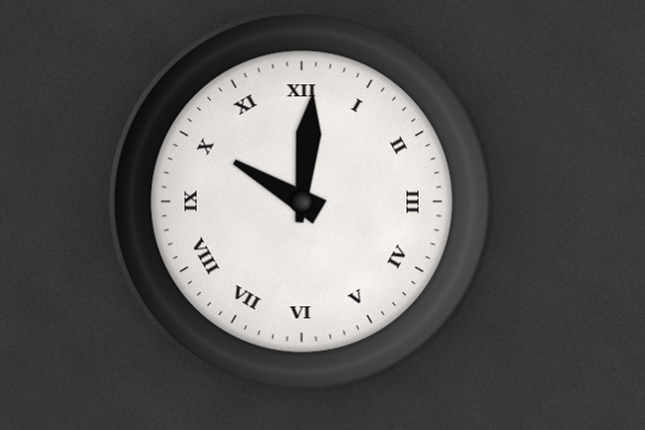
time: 10:01
